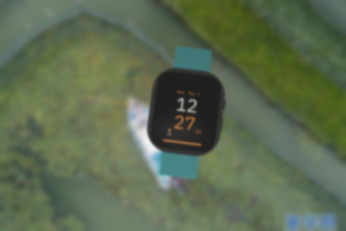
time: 12:27
